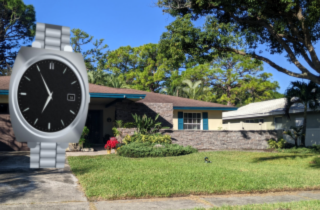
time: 6:55
